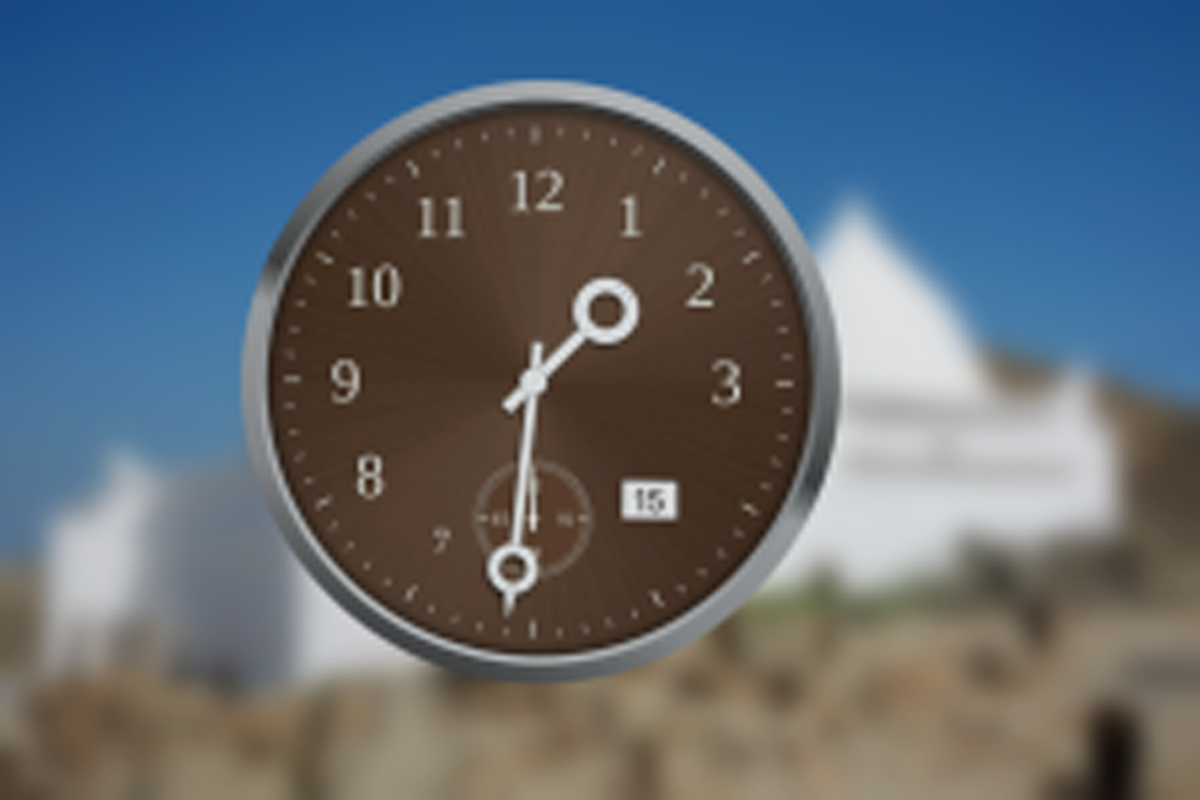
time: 1:31
